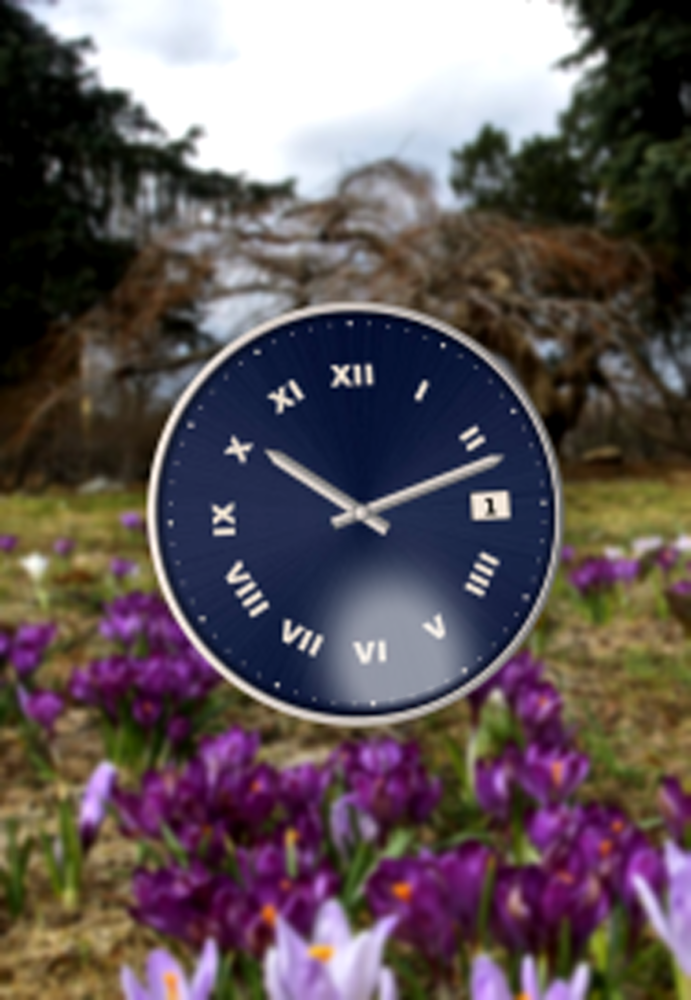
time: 10:12
